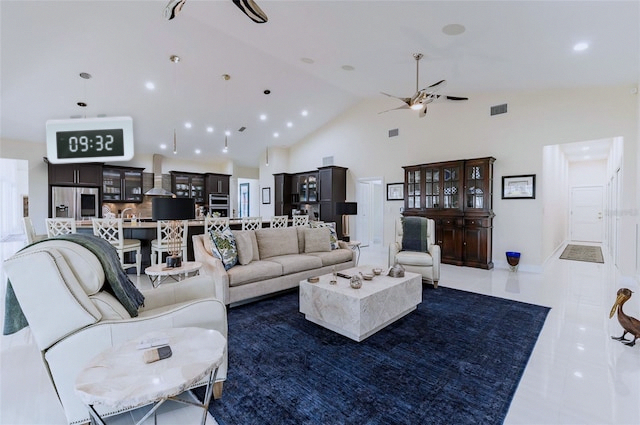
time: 9:32
